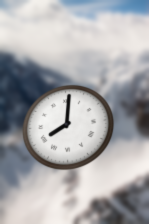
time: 8:01
